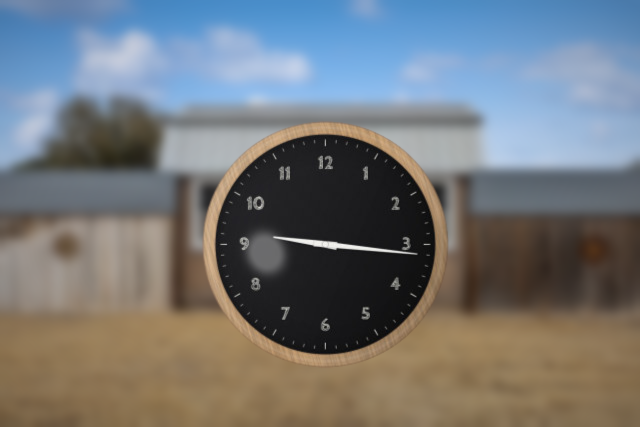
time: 9:16
